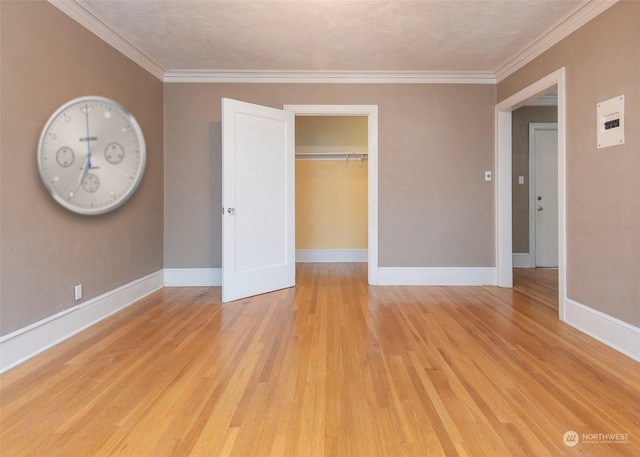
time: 6:34
